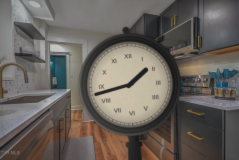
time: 1:43
